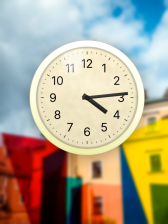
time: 4:14
